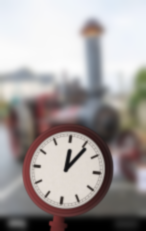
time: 12:06
